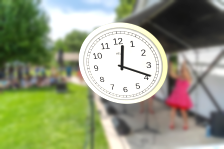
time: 12:19
